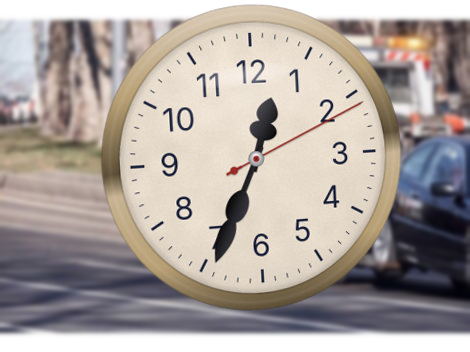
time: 12:34:11
